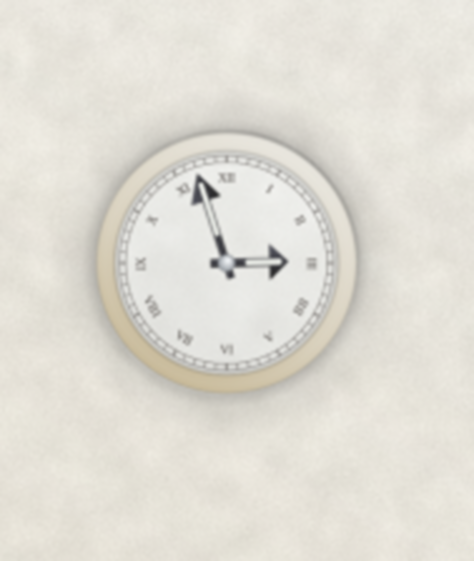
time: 2:57
